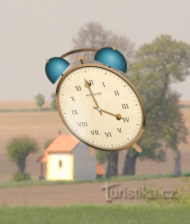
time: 3:59
